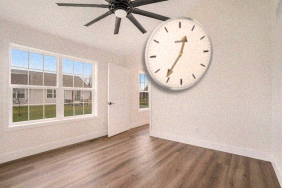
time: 12:36
